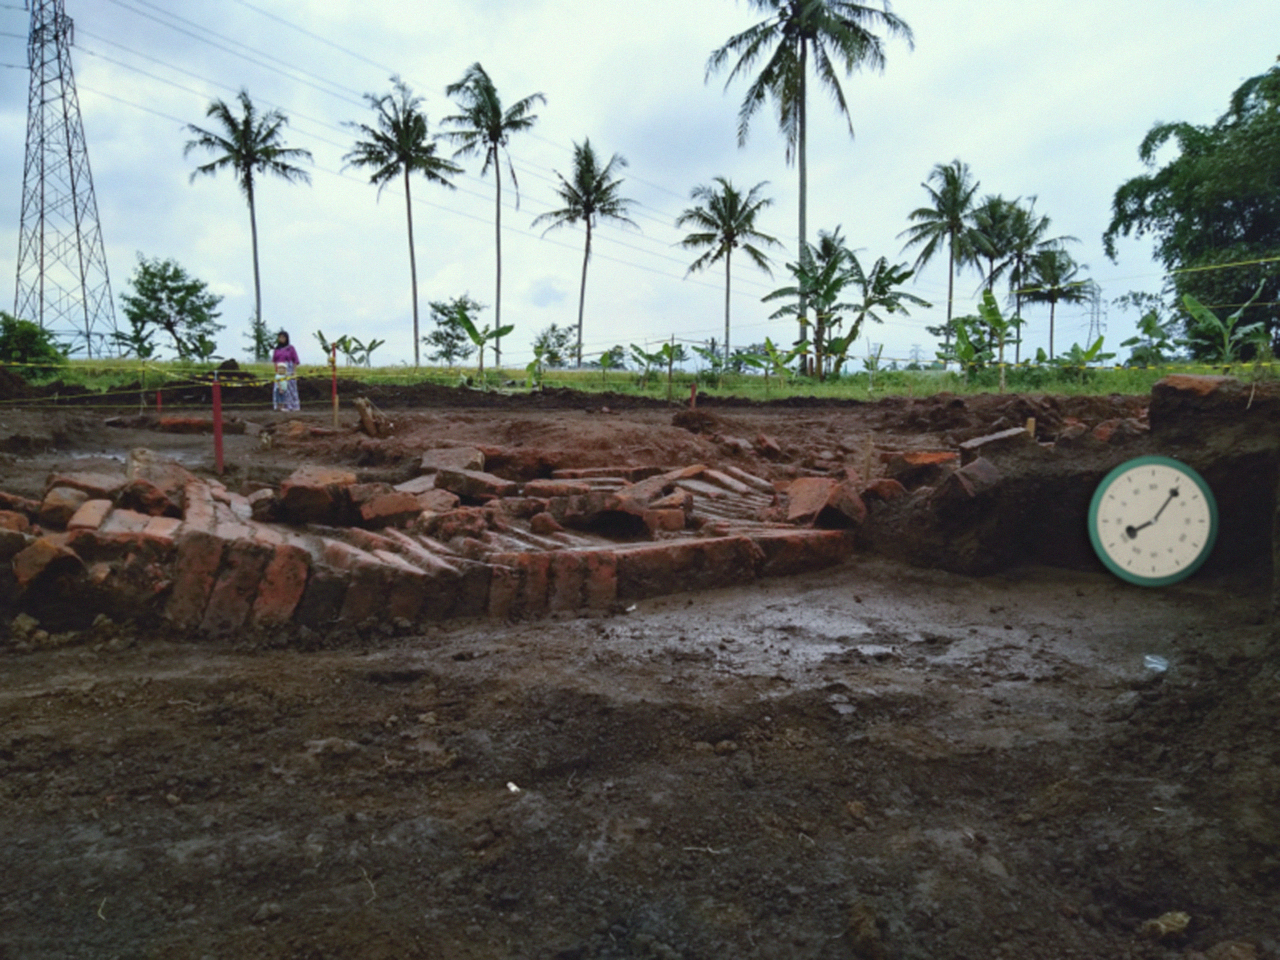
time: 8:06
